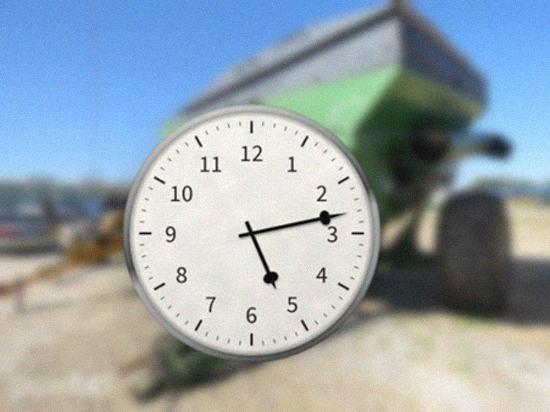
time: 5:13
